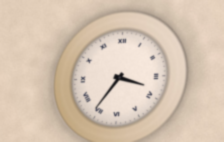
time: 3:36
